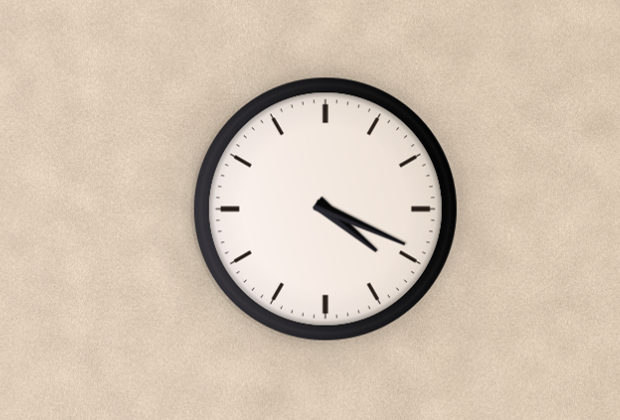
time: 4:19
